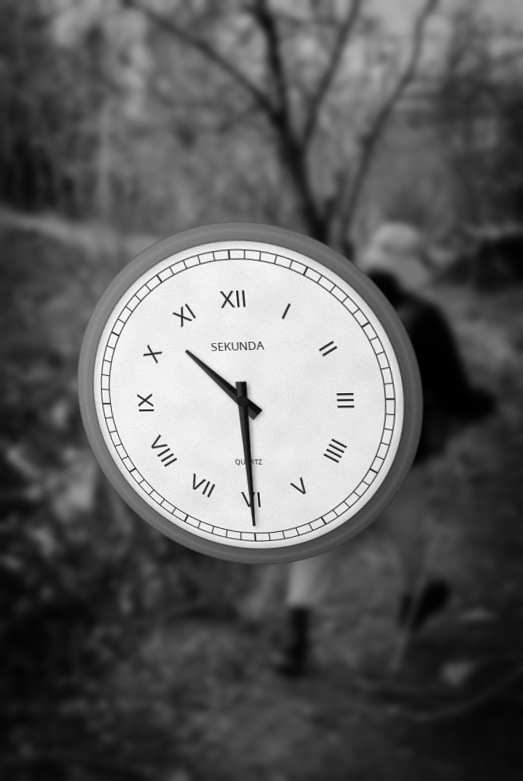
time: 10:30
